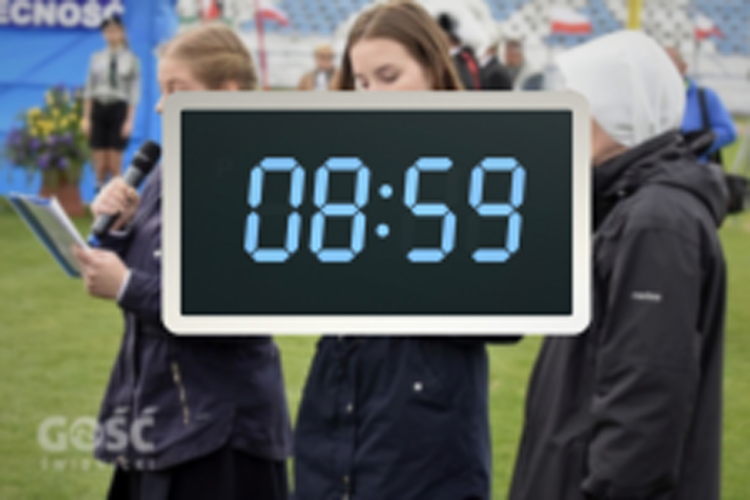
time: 8:59
